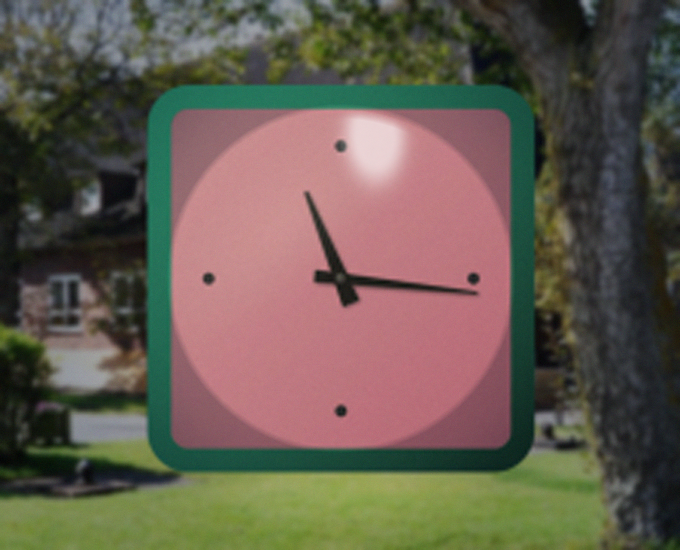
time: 11:16
